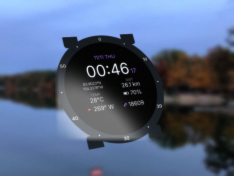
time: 0:46
